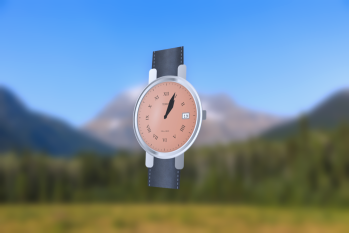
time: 1:04
